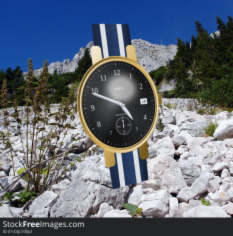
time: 4:49
